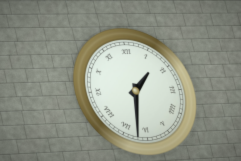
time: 1:32
